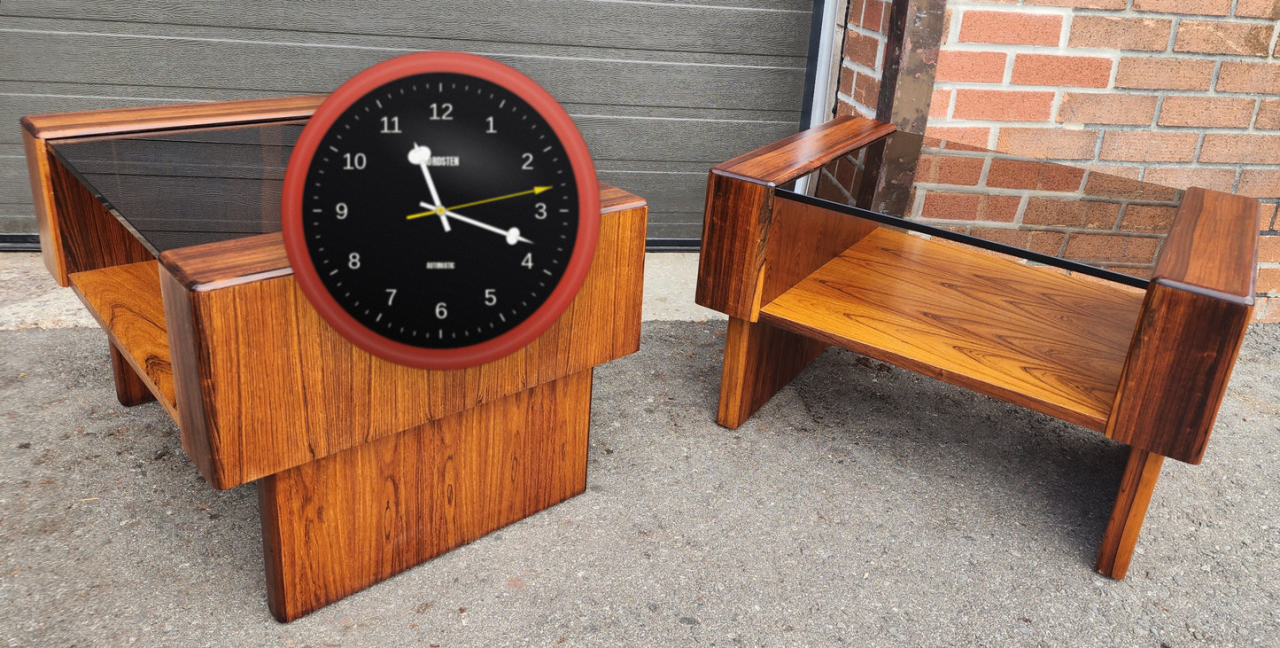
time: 11:18:13
